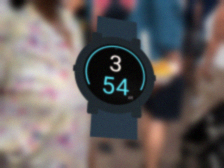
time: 3:54
